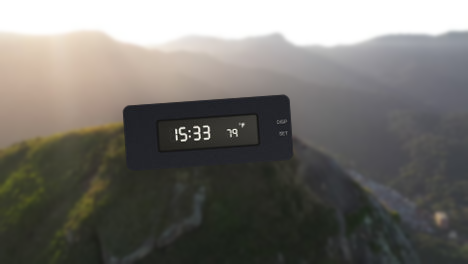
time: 15:33
